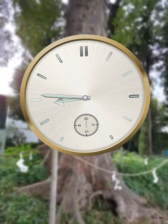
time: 8:46
